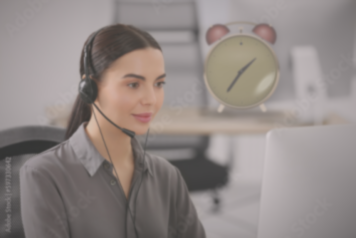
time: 1:36
